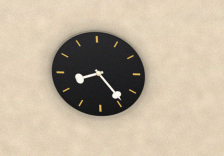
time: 8:24
